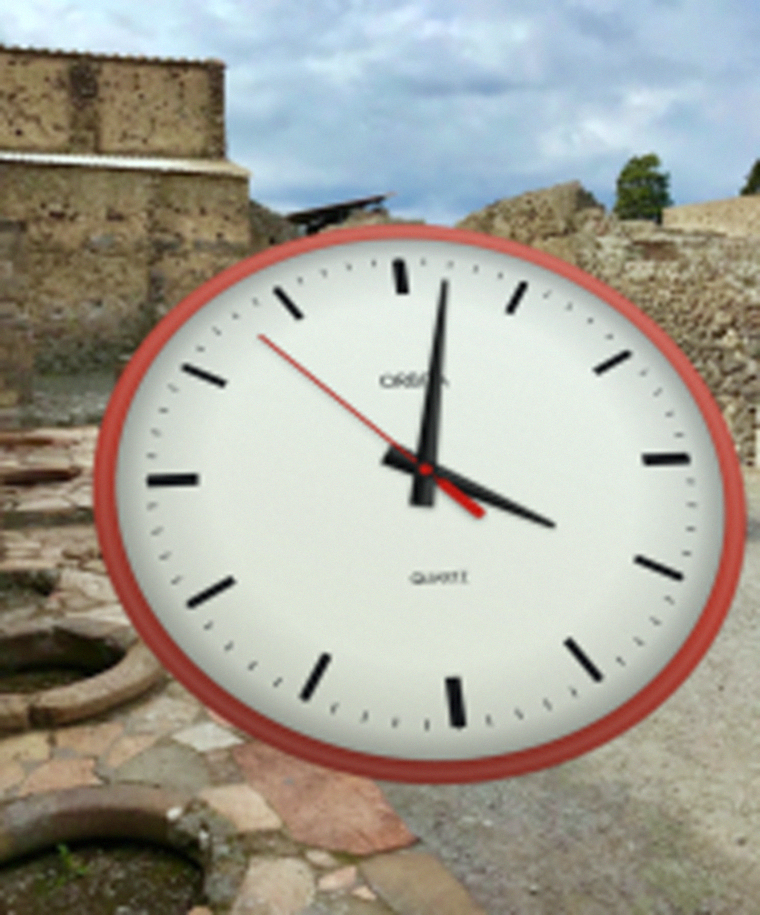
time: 4:01:53
